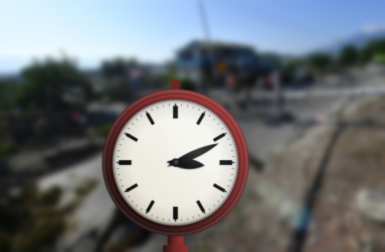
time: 3:11
